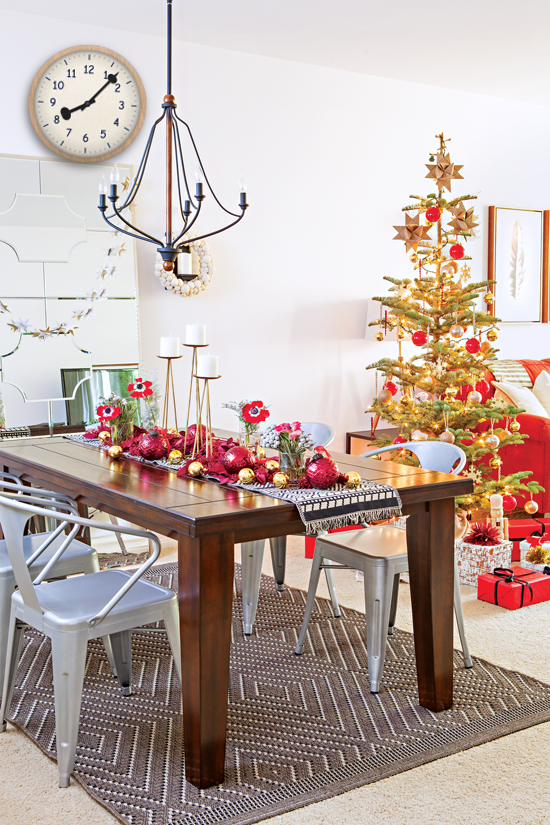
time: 8:07
